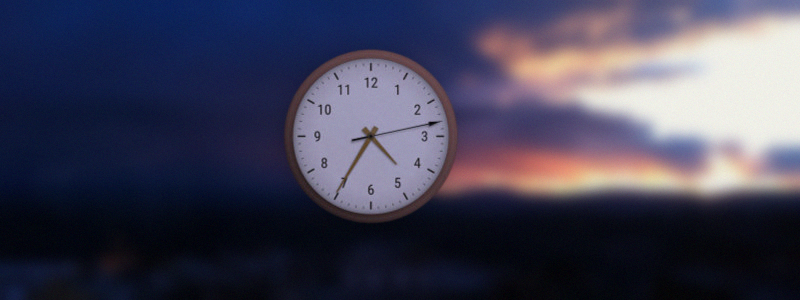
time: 4:35:13
